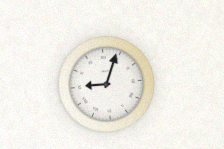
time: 9:04
